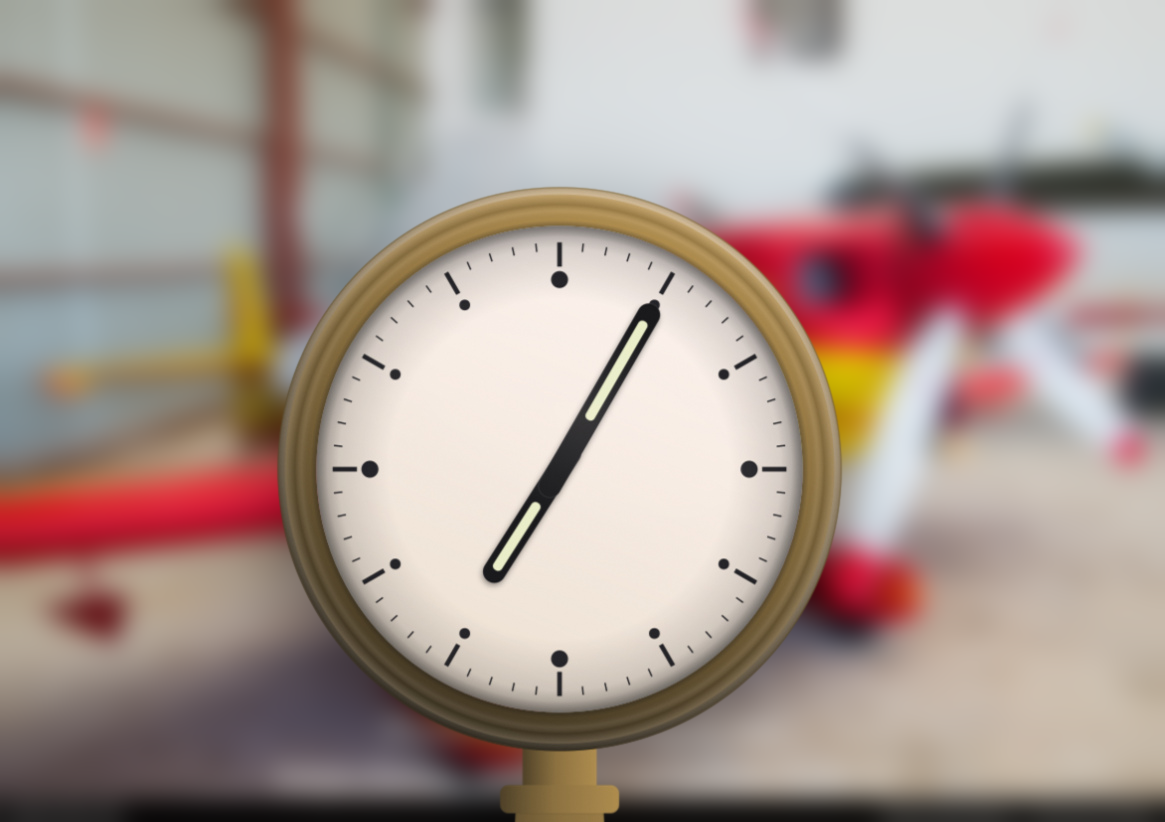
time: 7:05
